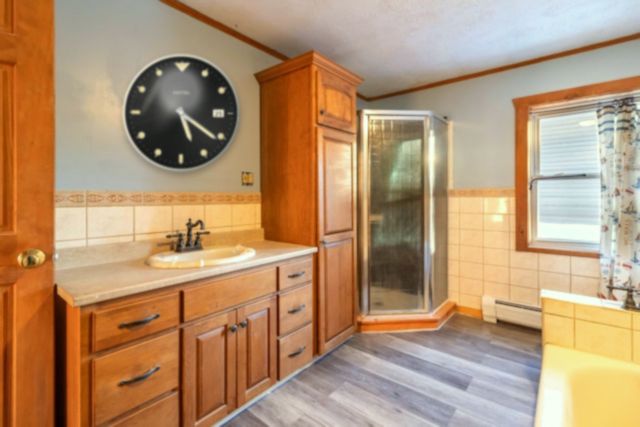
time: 5:21
